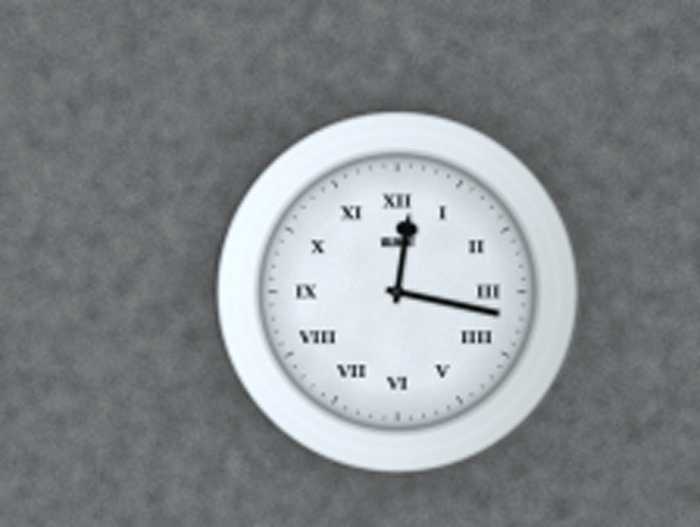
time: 12:17
